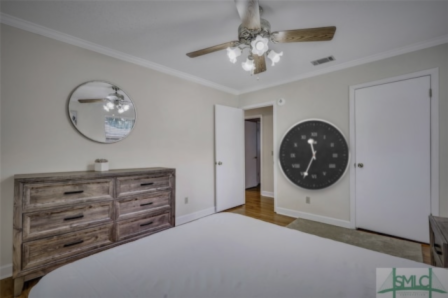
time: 11:34
